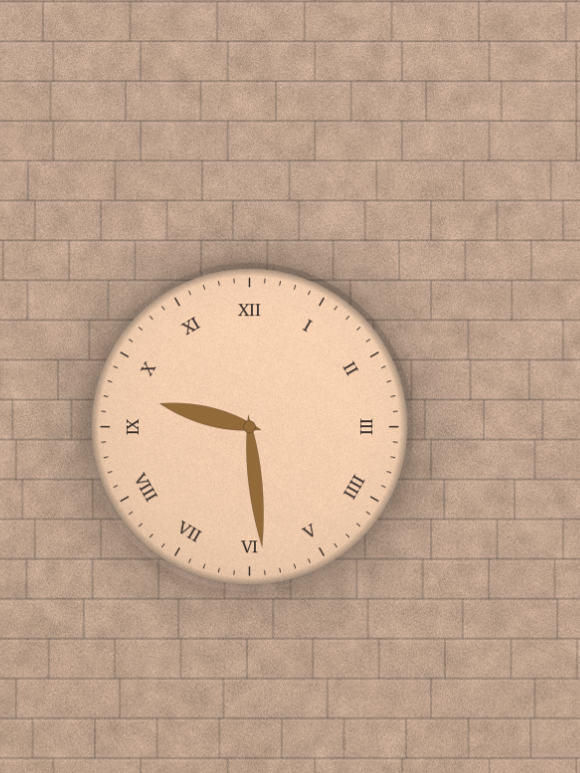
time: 9:29
